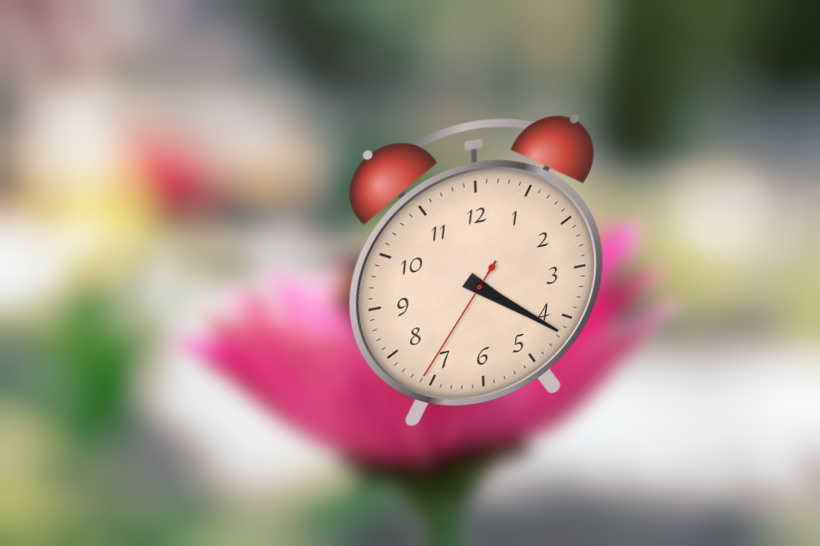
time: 4:21:36
